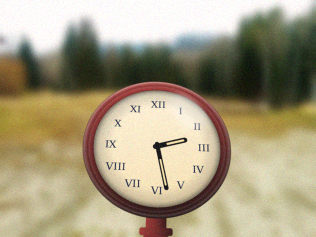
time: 2:28
